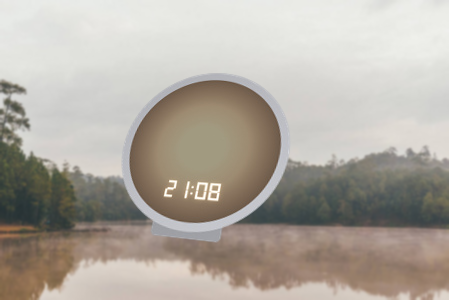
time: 21:08
